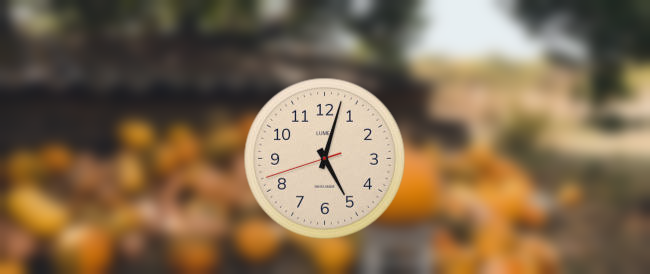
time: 5:02:42
